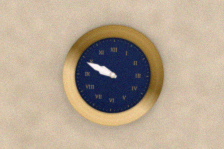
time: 9:49
